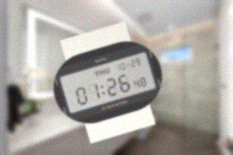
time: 1:26
